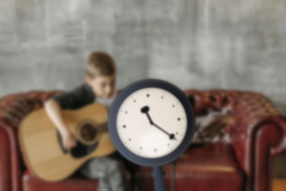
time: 11:22
